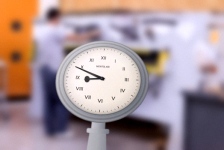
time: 8:49
